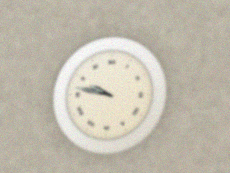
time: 9:47
